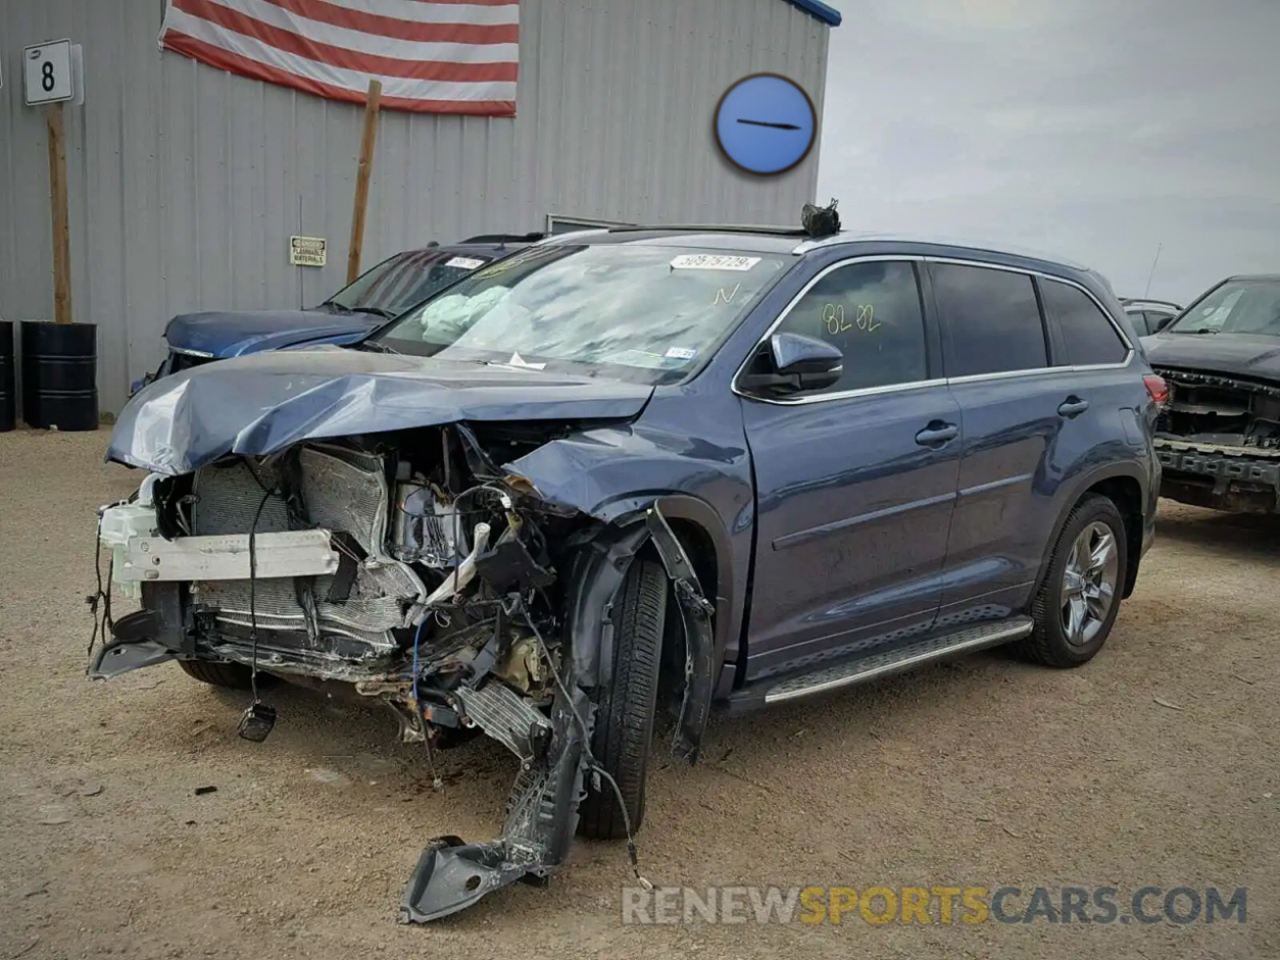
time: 9:16
